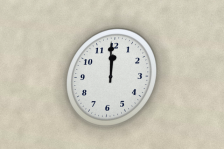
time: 11:59
